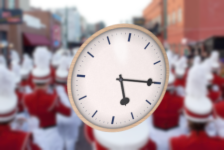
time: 5:15
